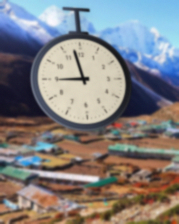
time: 8:58
